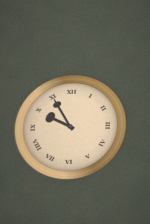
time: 9:55
